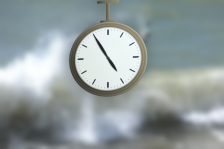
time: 4:55
